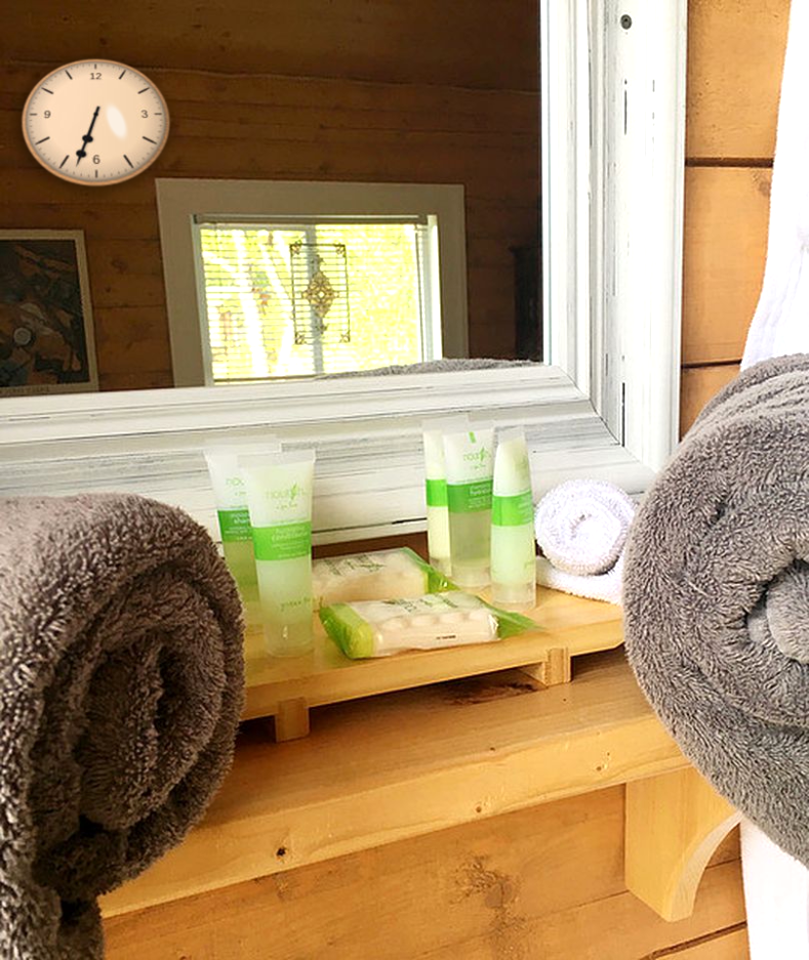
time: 6:33
